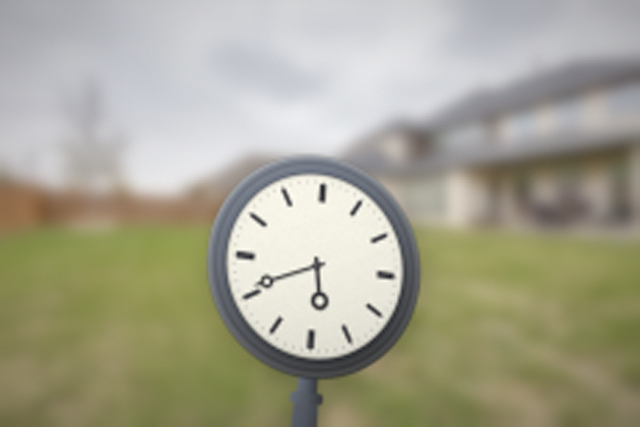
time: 5:41
